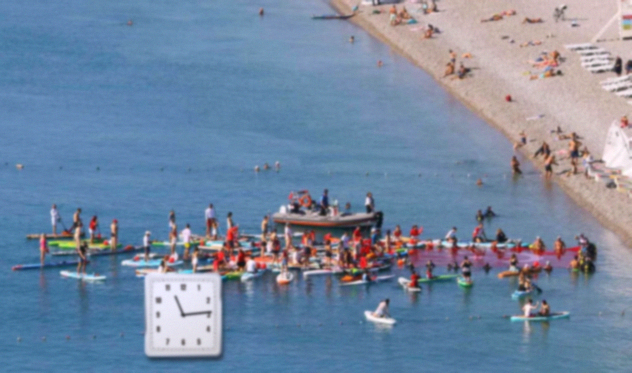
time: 11:14
